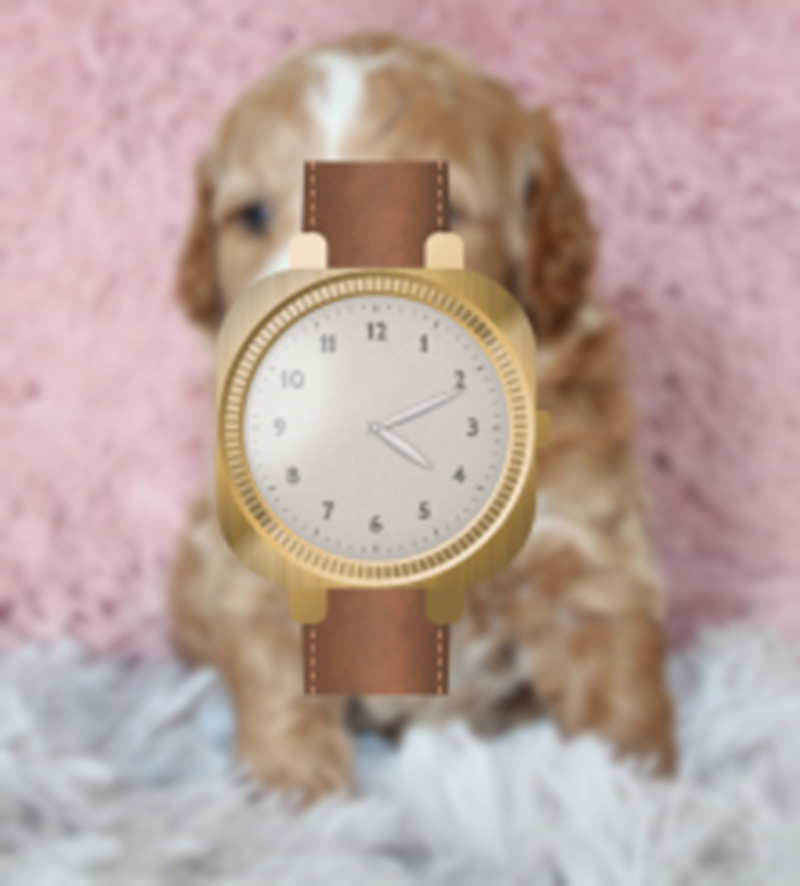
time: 4:11
